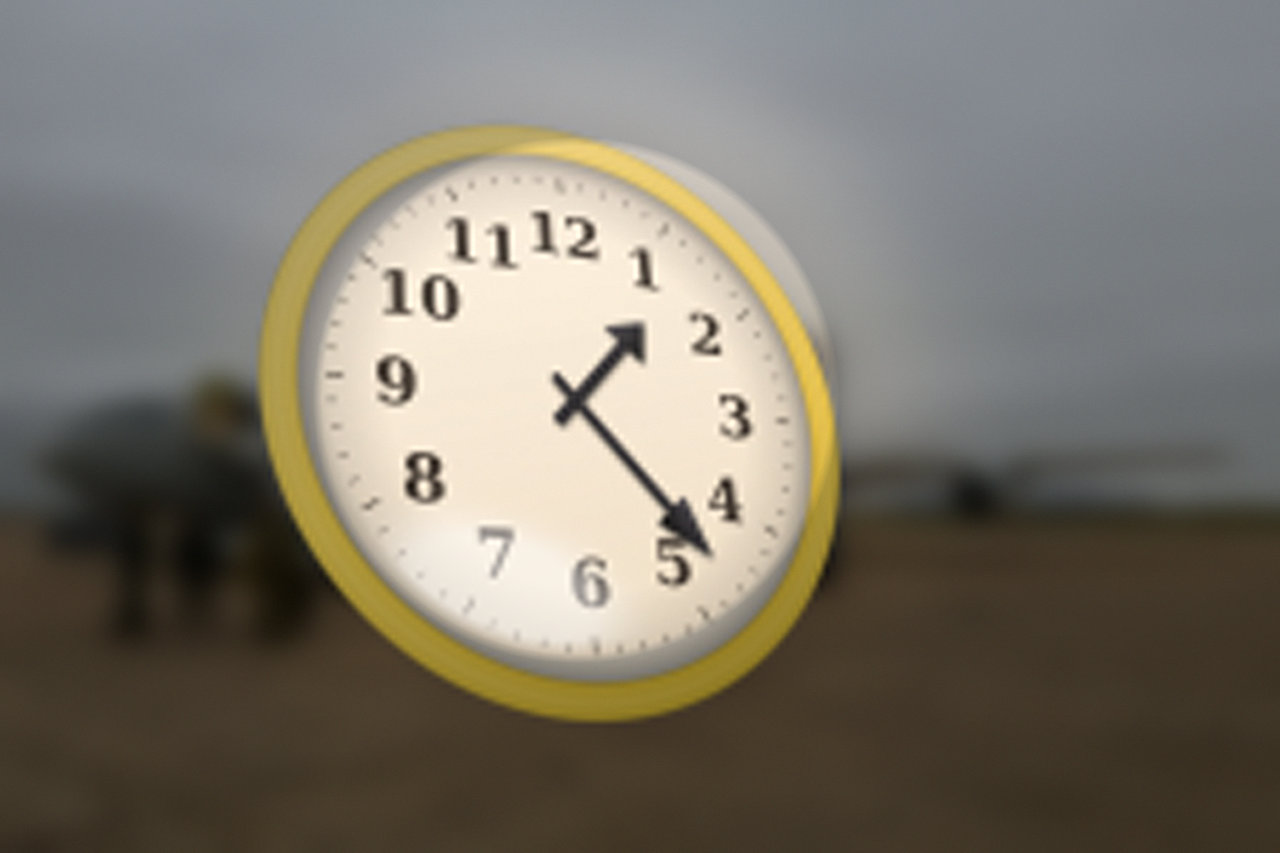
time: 1:23
